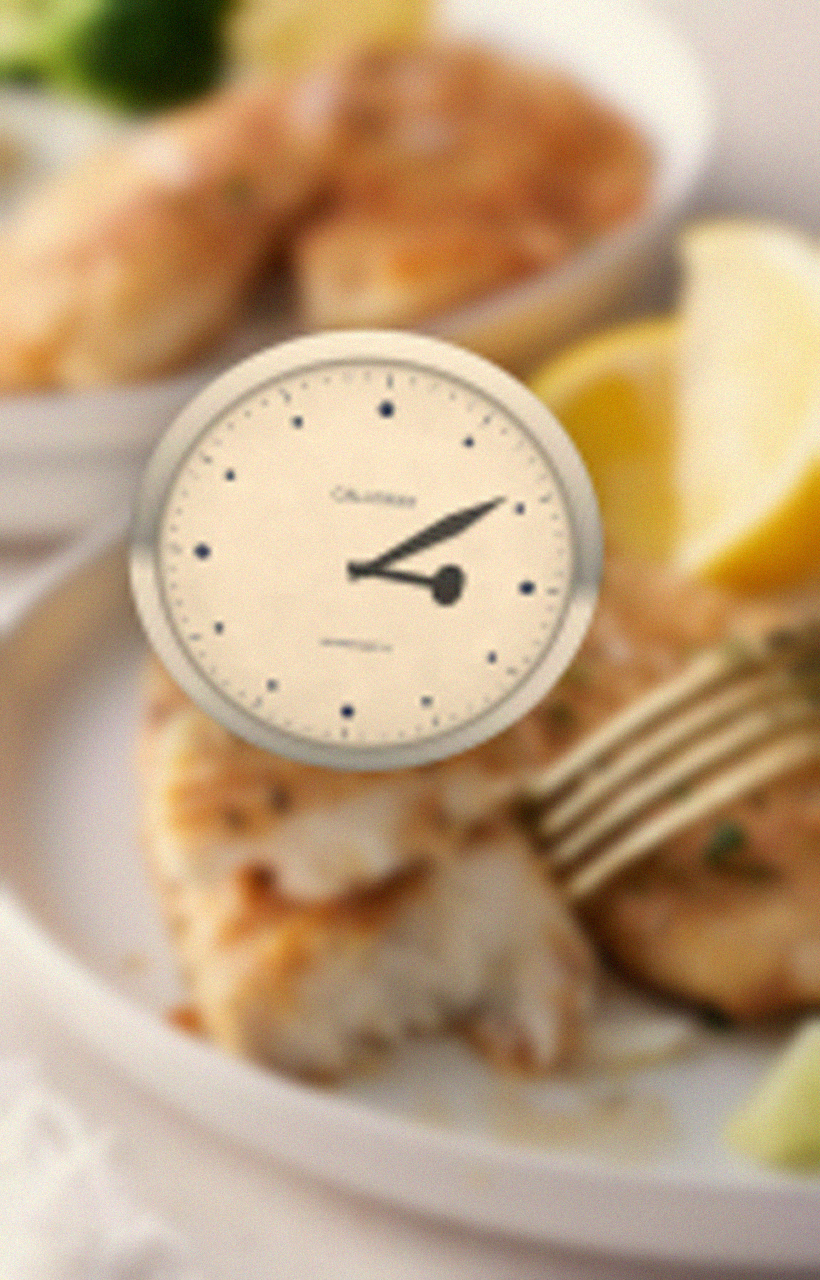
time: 3:09
